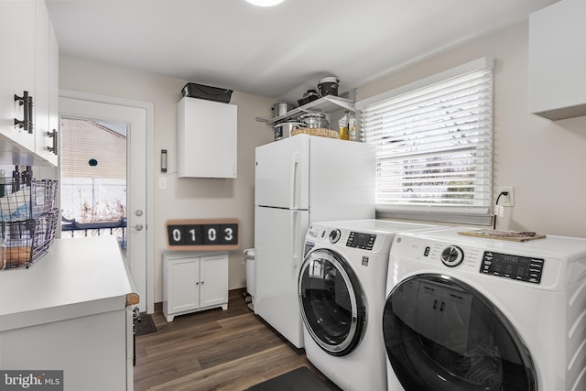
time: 1:03
